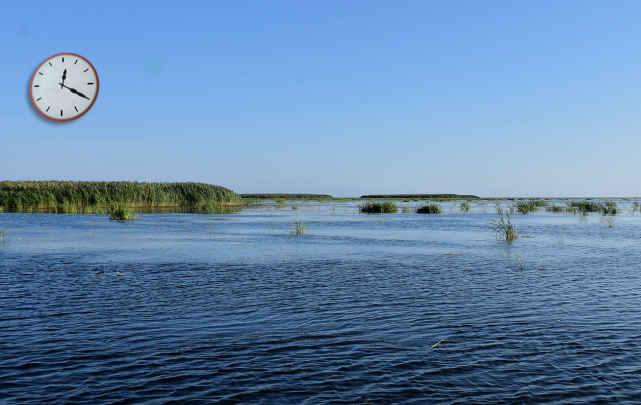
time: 12:20
